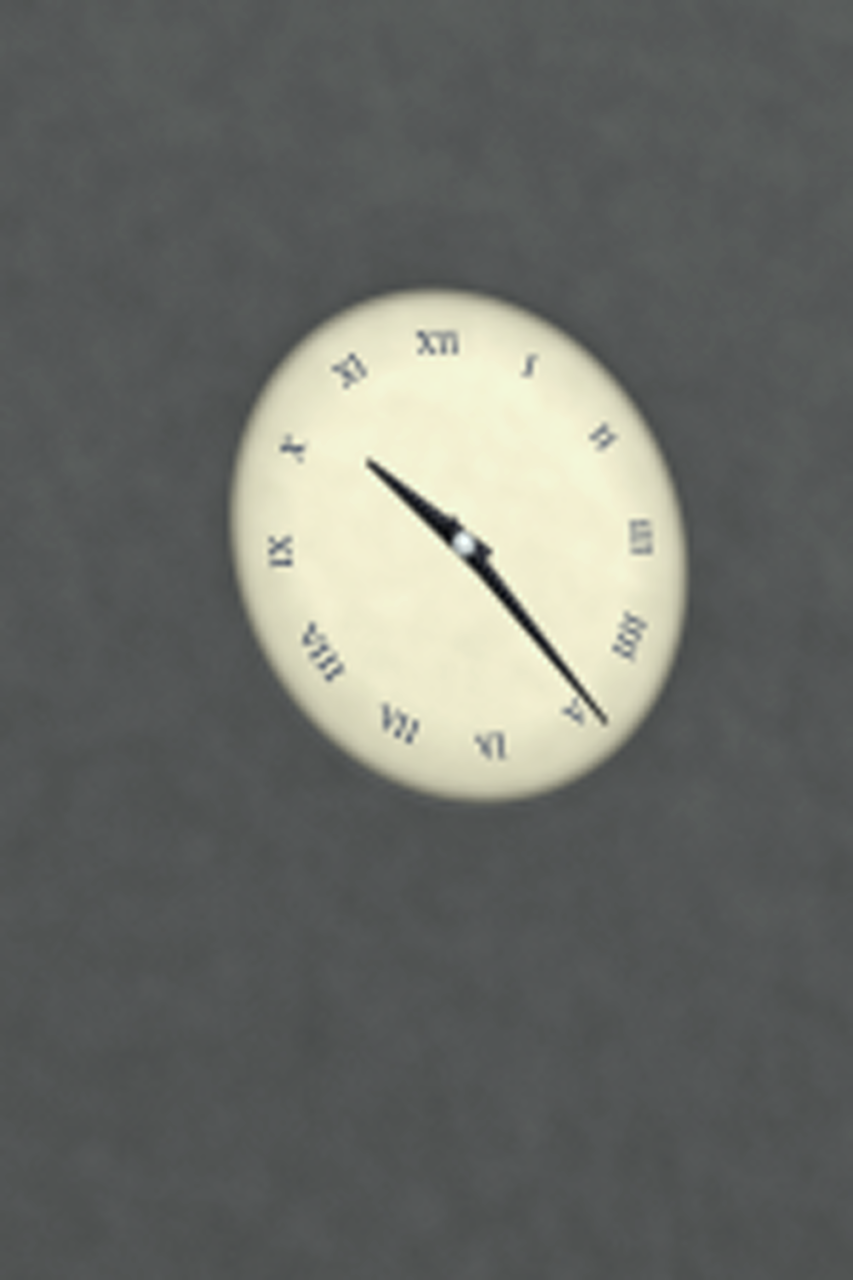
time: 10:24
